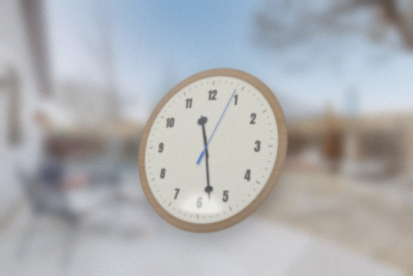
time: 11:28:04
